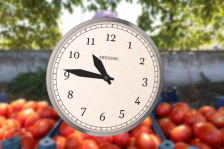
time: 10:46
